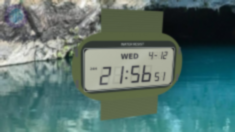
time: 21:56
